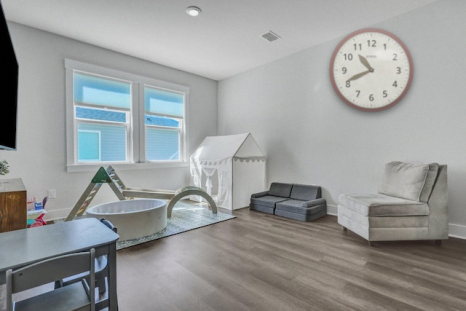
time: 10:41
